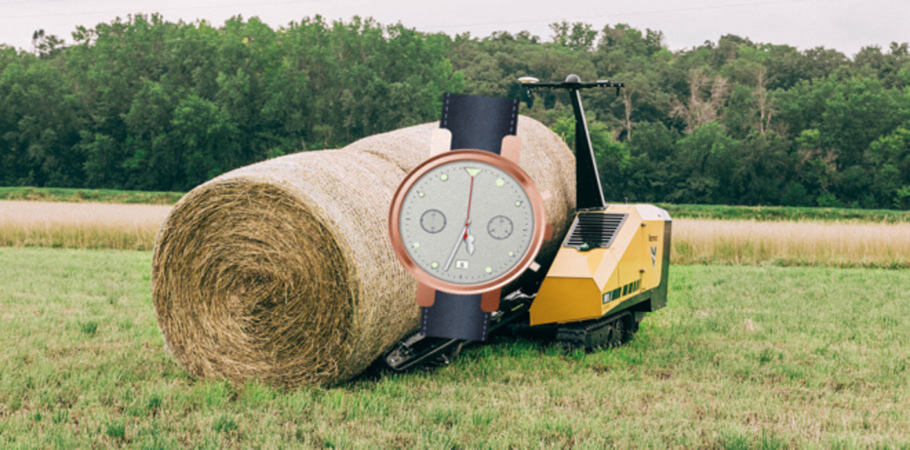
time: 5:33
